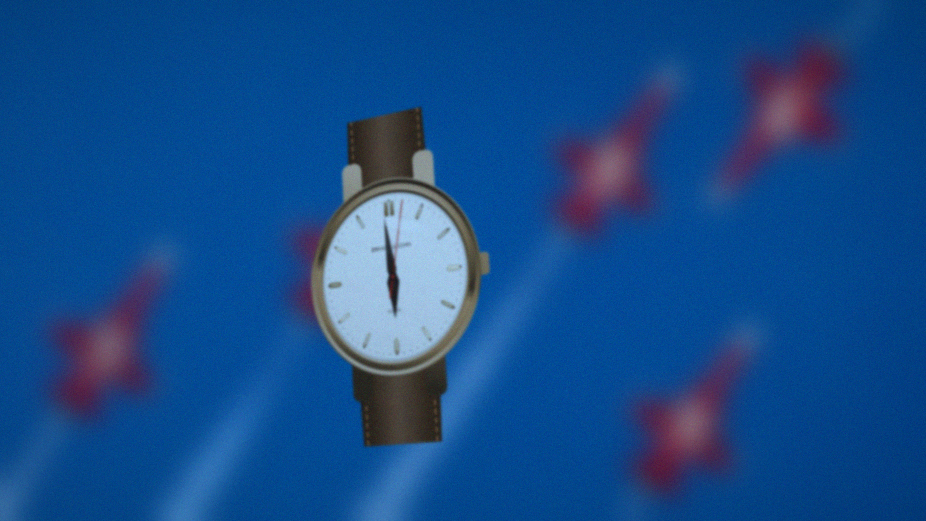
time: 5:59:02
